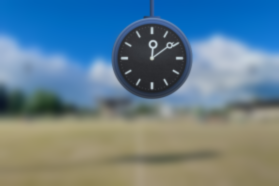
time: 12:09
